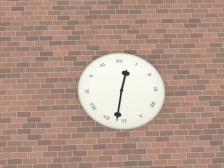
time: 12:32
